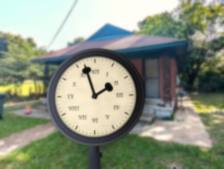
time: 1:57
